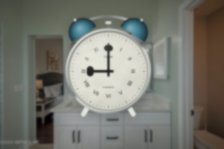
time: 9:00
